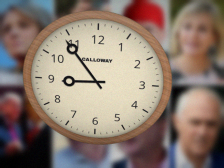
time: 8:54
